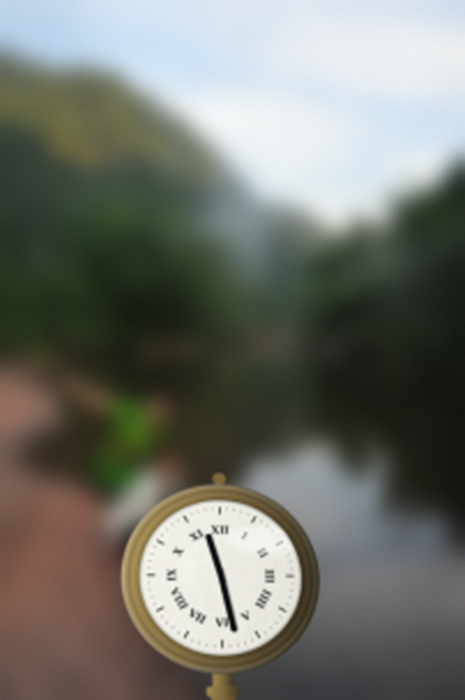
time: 11:28
